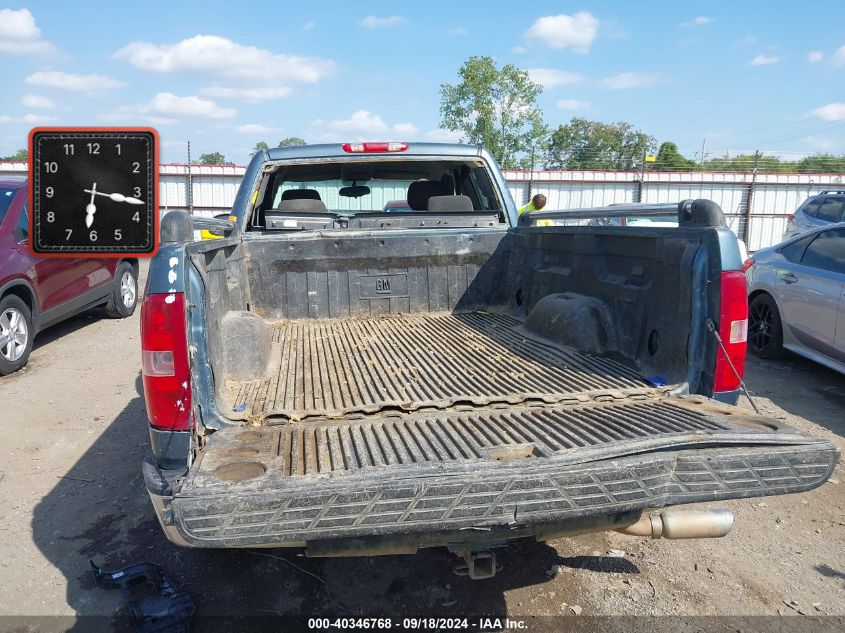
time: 6:17
